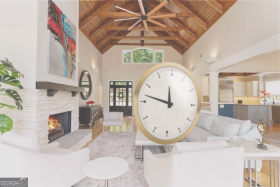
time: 11:47
